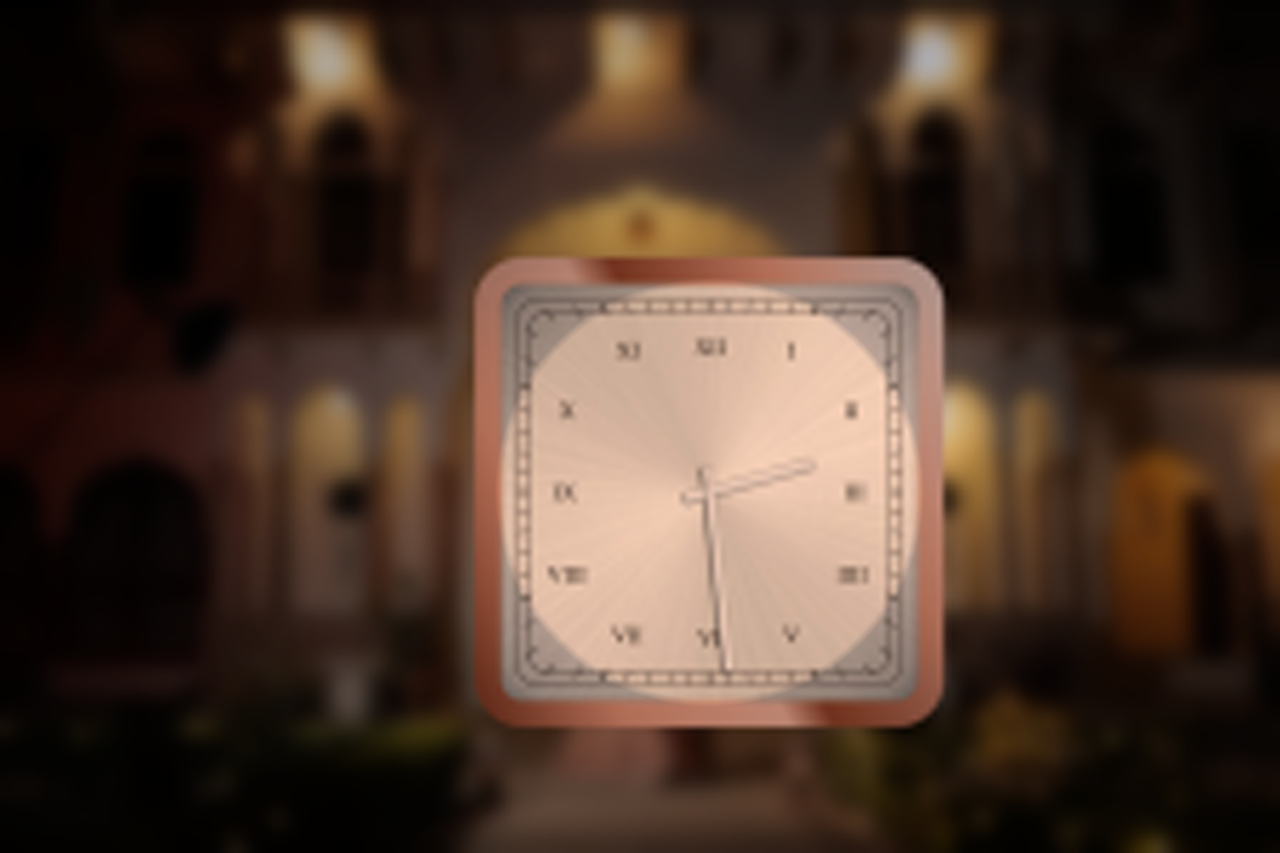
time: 2:29
